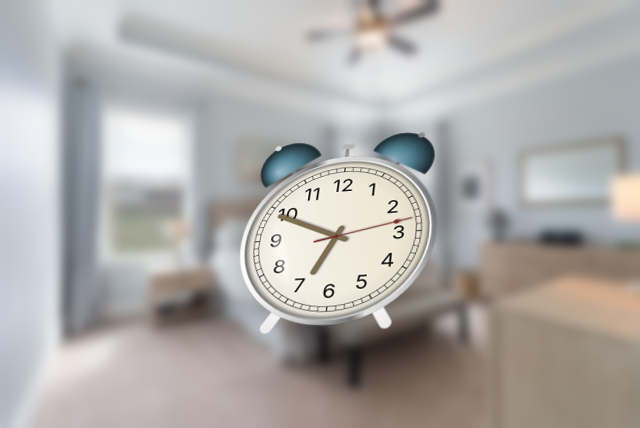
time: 6:49:13
